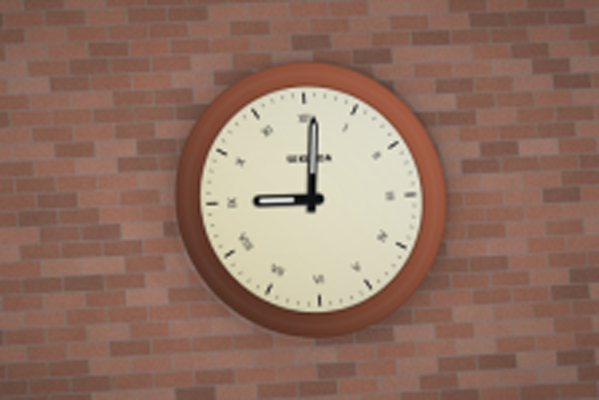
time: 9:01
